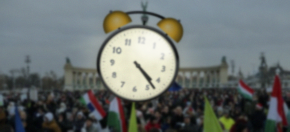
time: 4:23
